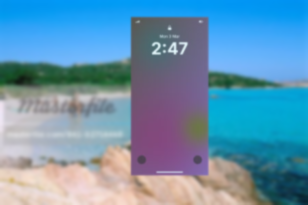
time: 2:47
